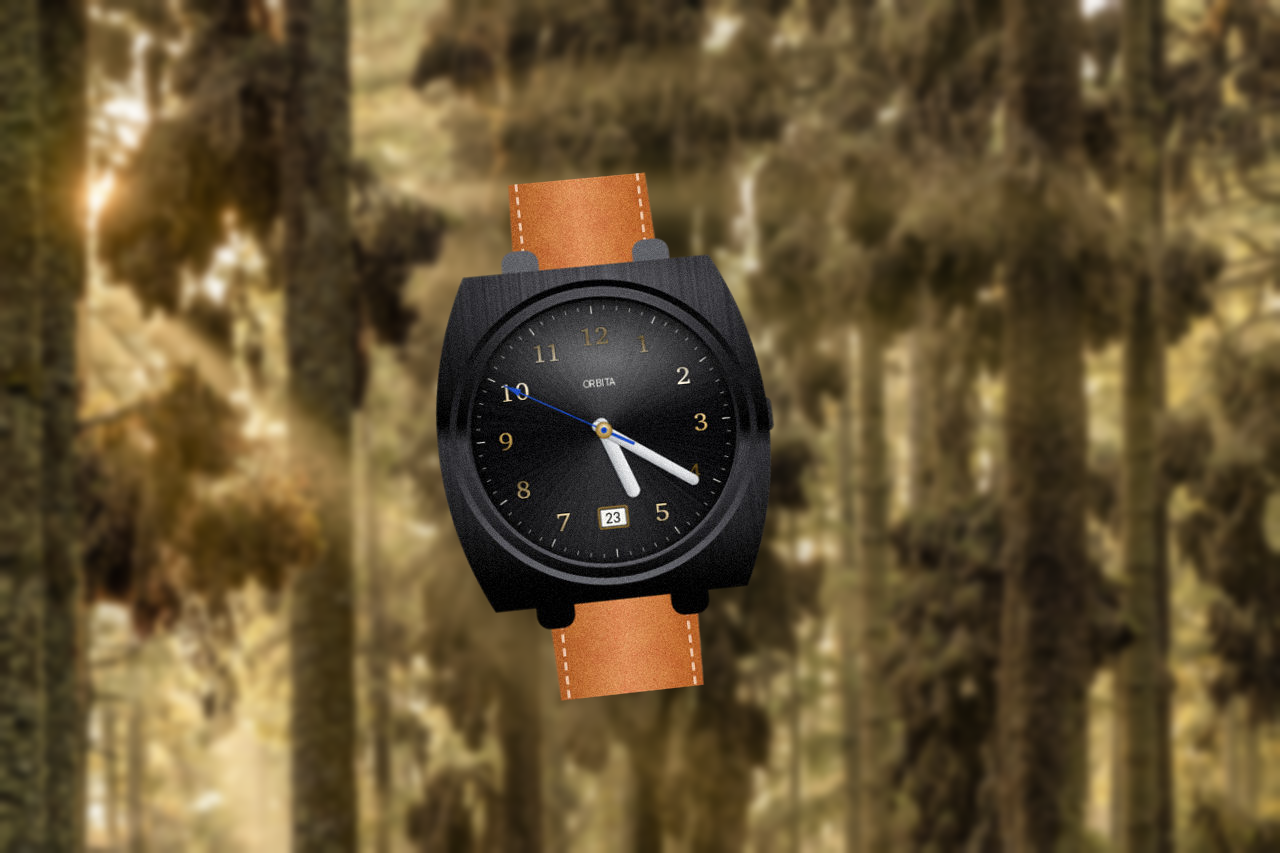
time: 5:20:50
